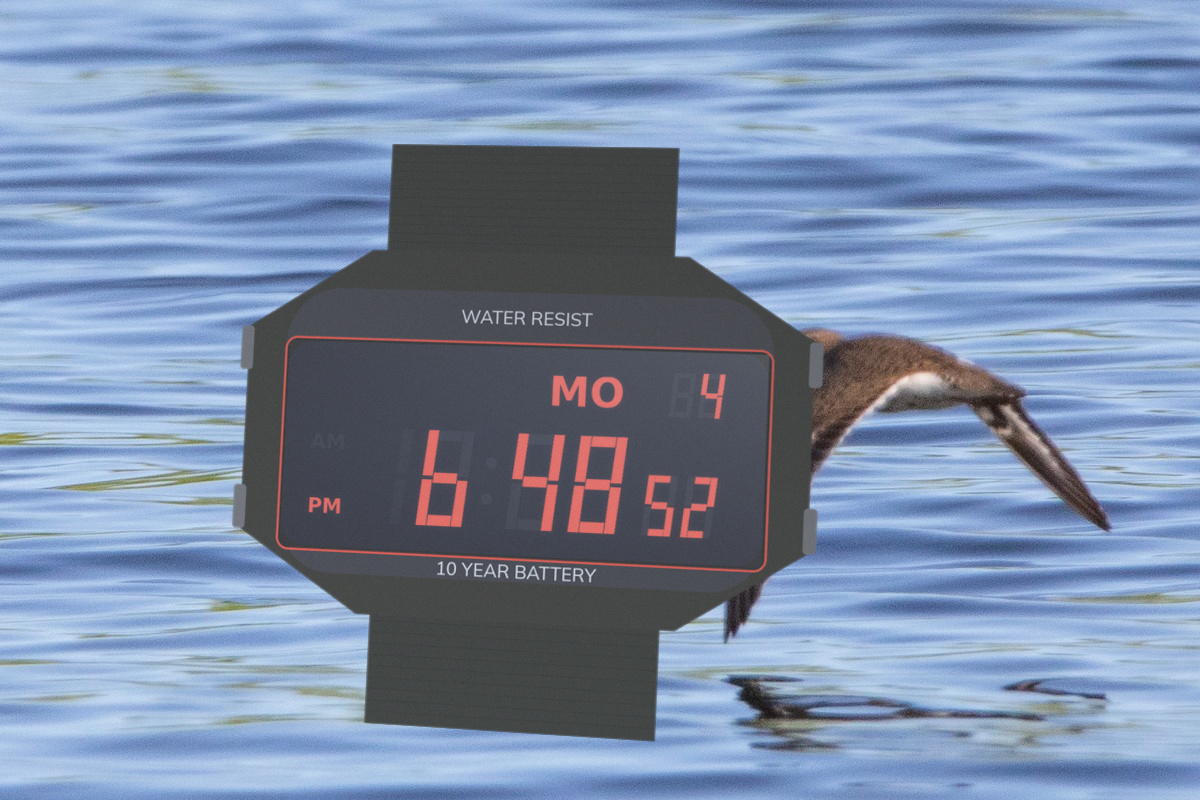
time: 6:48:52
